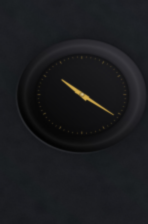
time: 10:21
